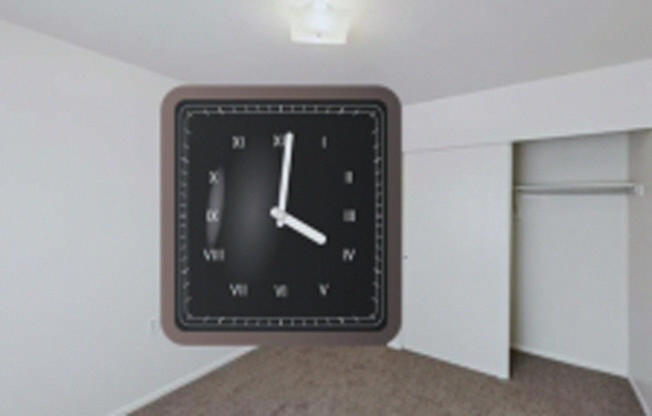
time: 4:01
